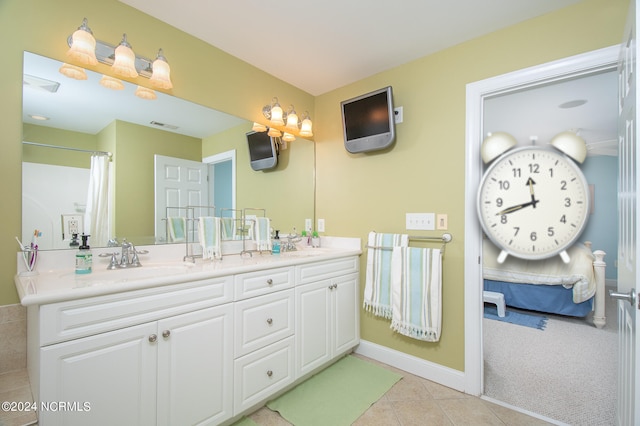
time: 11:42
